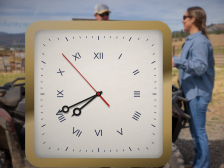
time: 7:40:53
